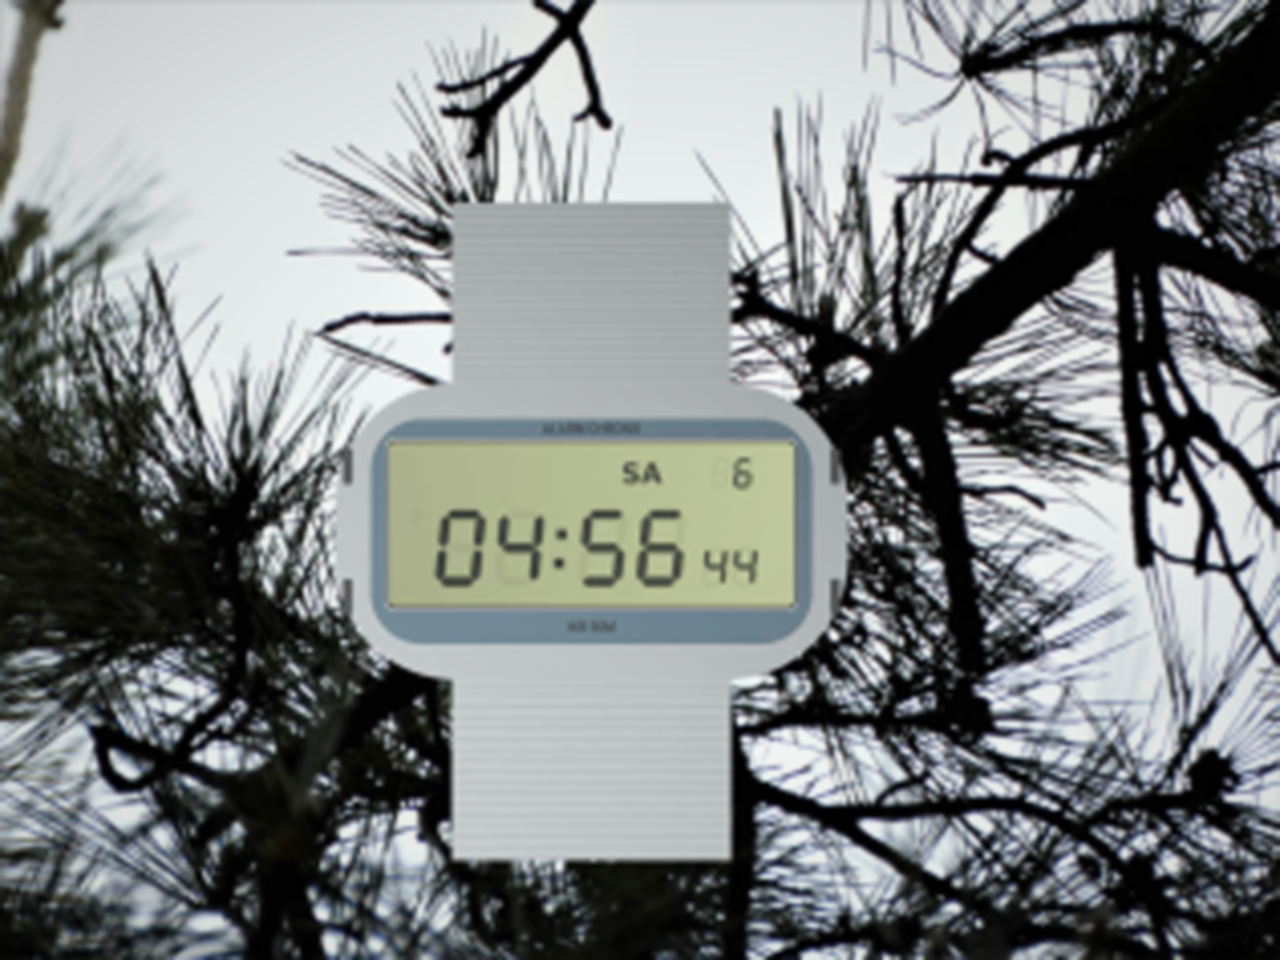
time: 4:56:44
